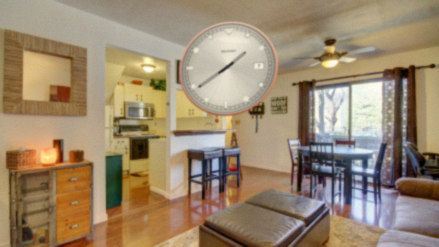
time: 1:39
